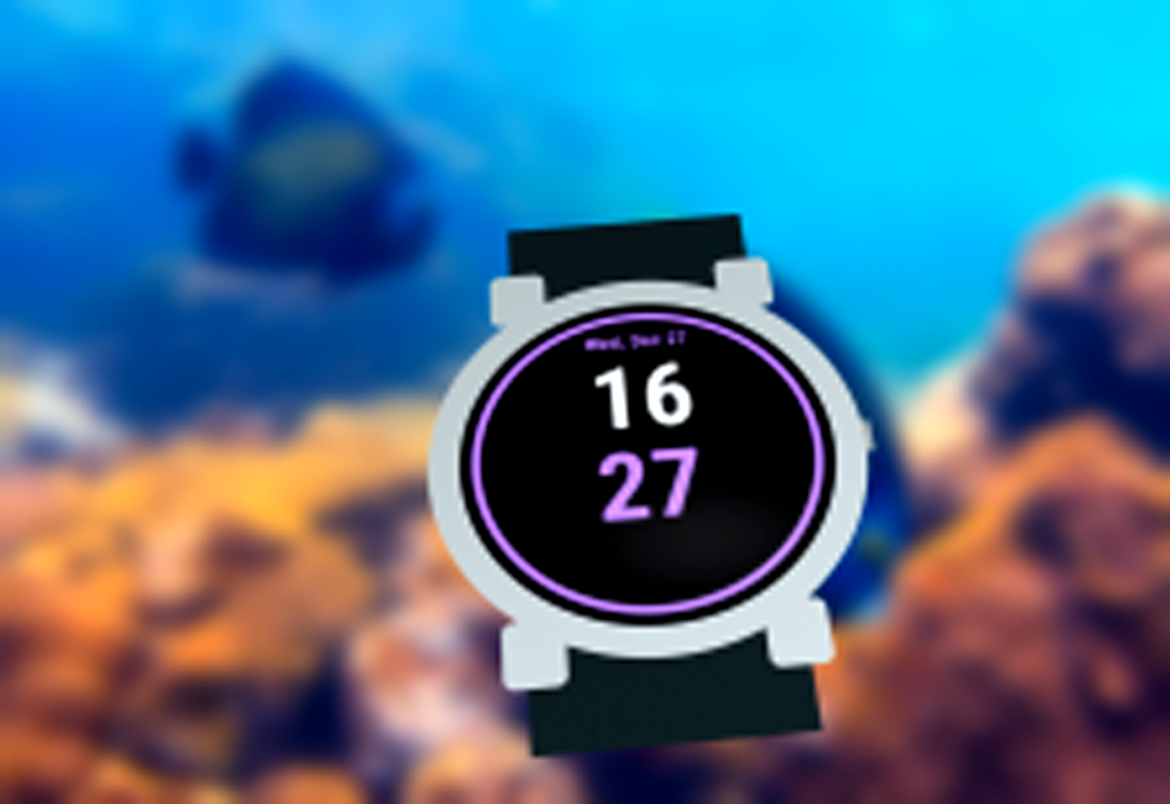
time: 16:27
